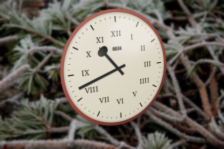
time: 10:42
